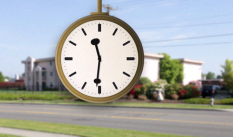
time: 11:31
